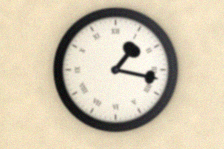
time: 1:17
